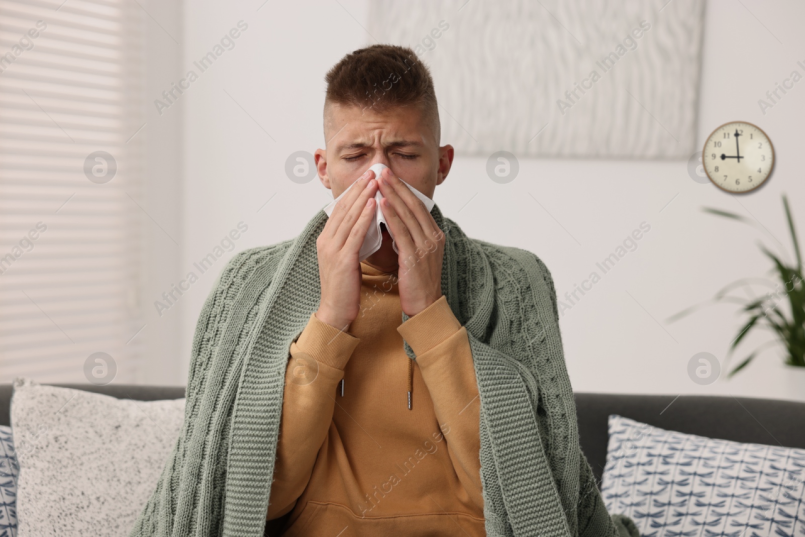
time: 8:59
